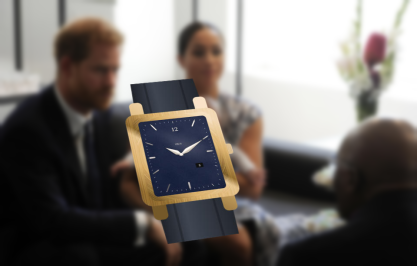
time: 10:10
